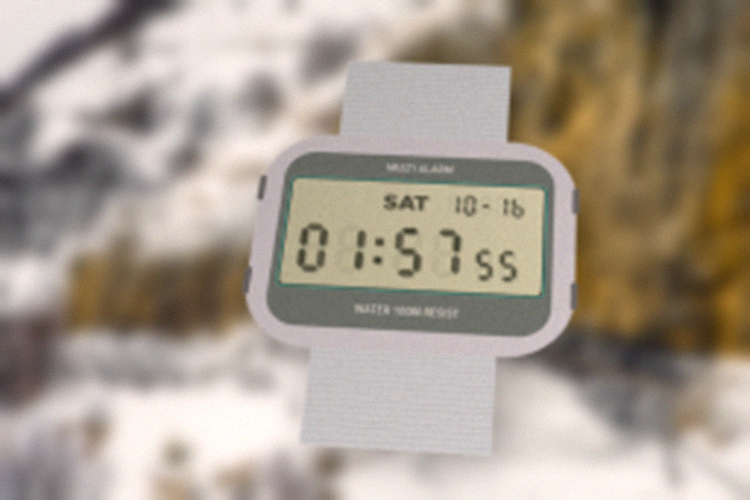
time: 1:57:55
